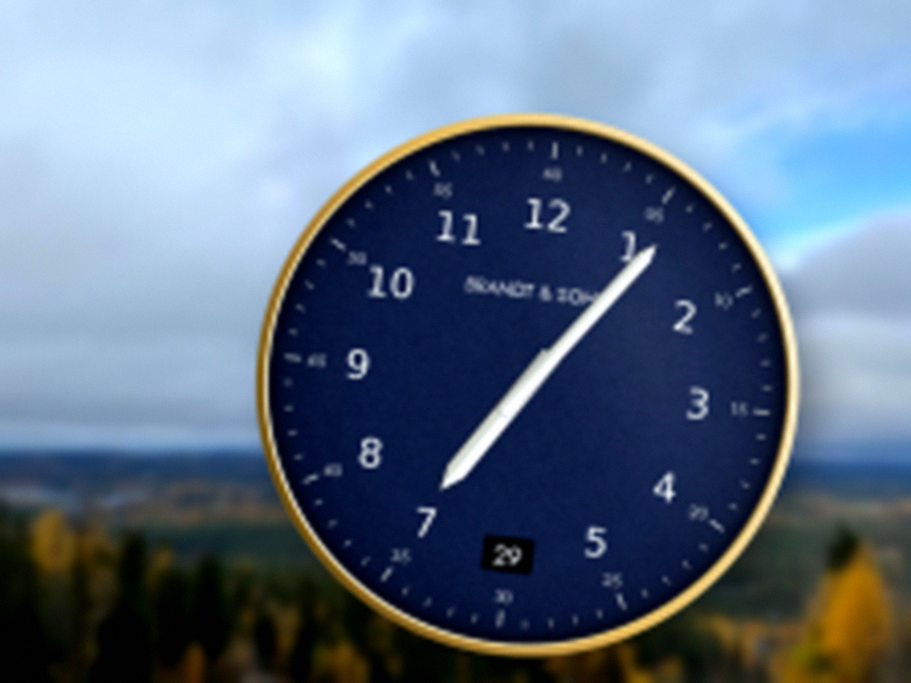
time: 7:06
